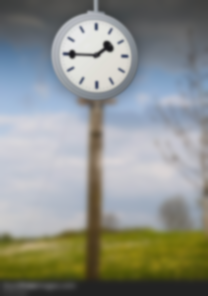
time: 1:45
